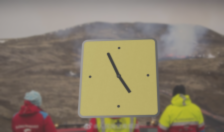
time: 4:56
